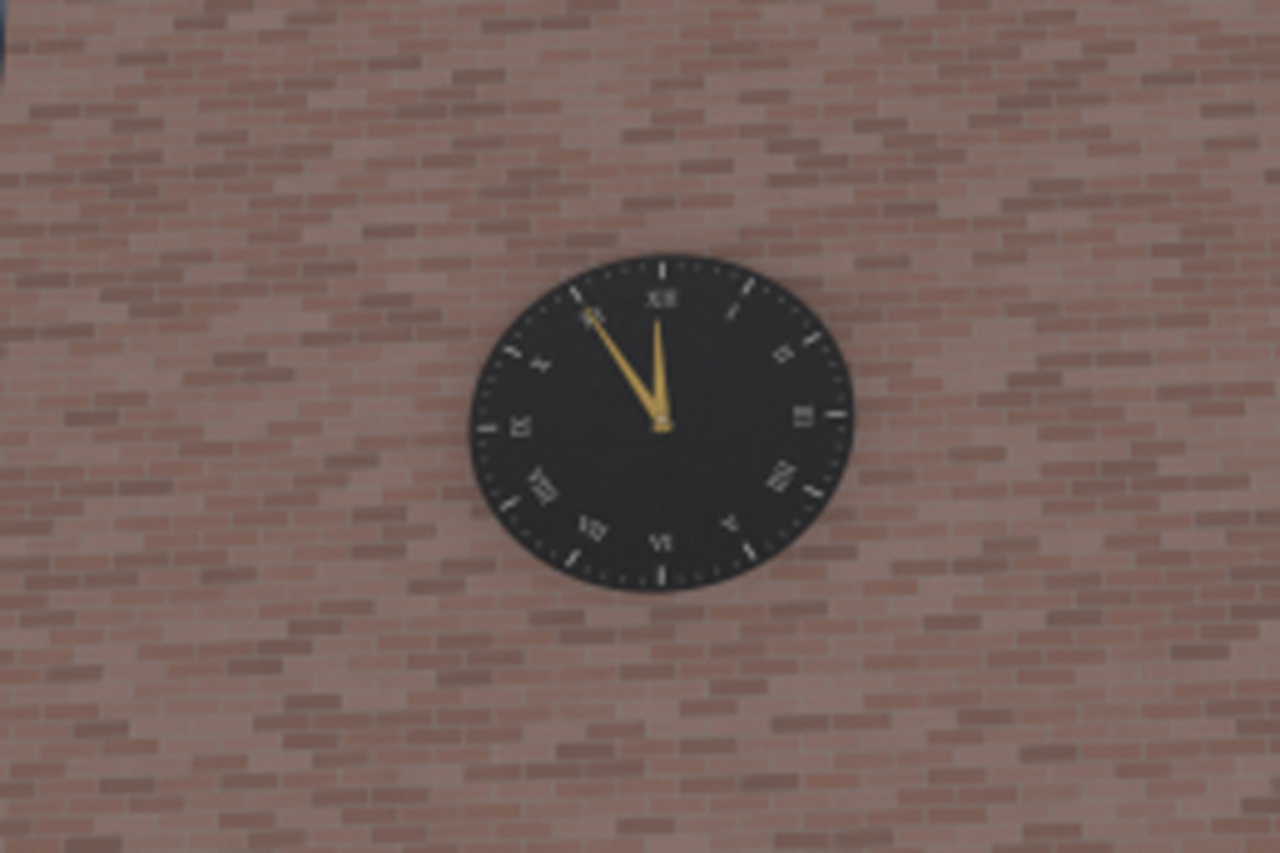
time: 11:55
